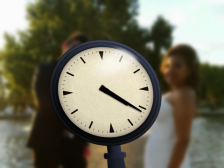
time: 4:21
